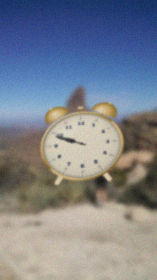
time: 9:49
